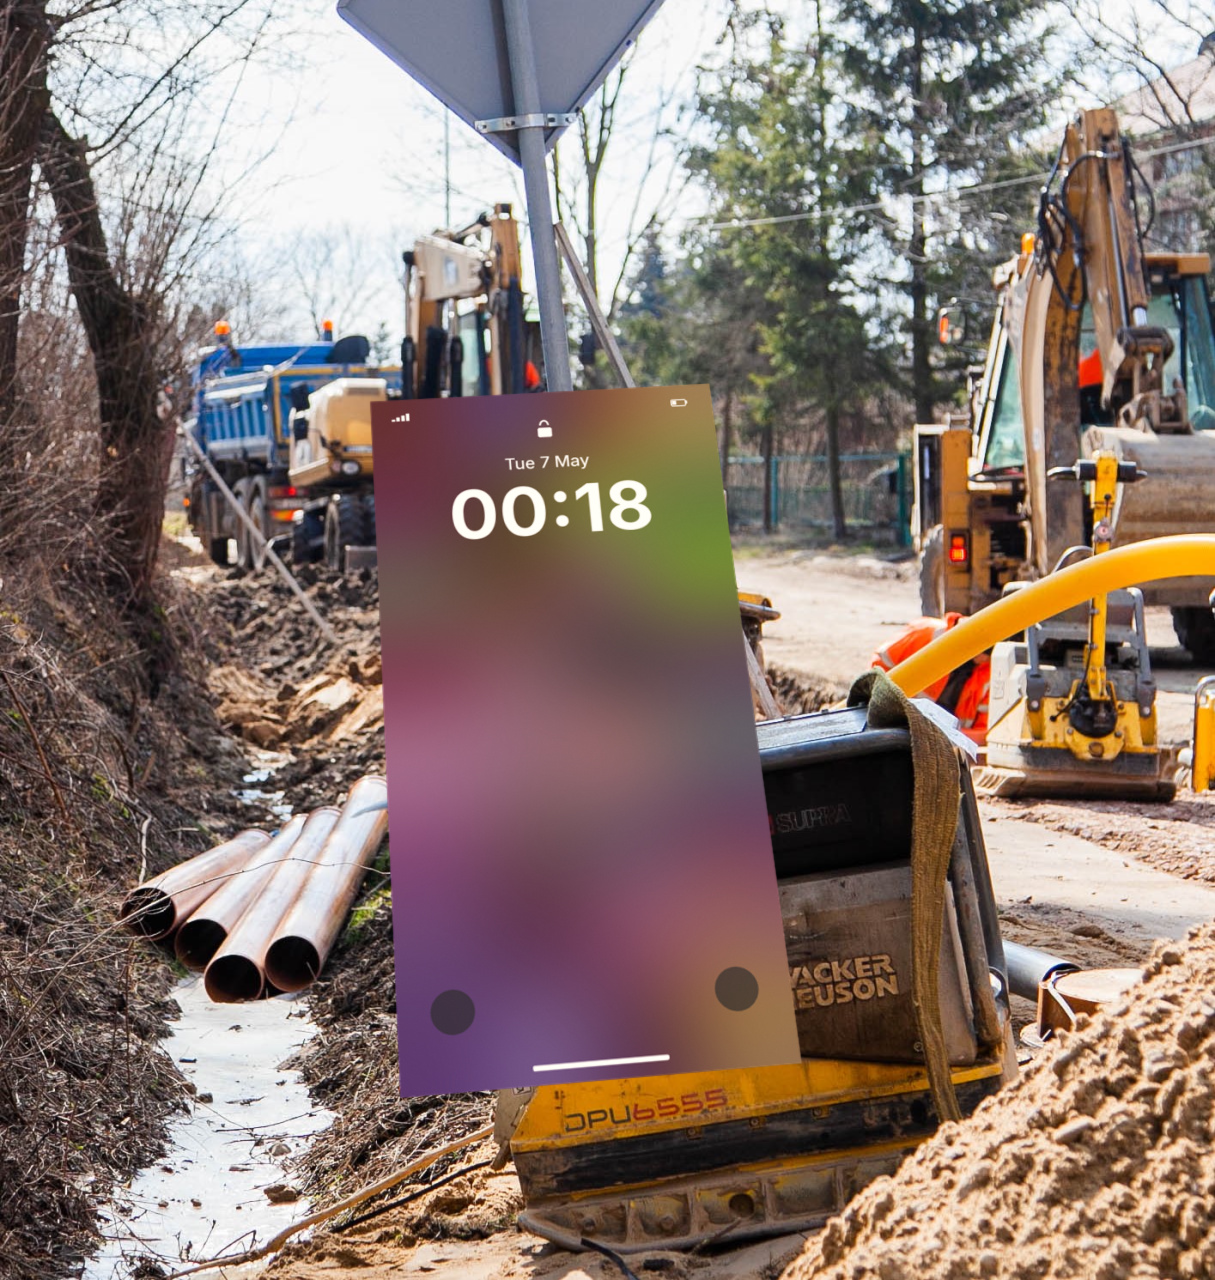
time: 0:18
